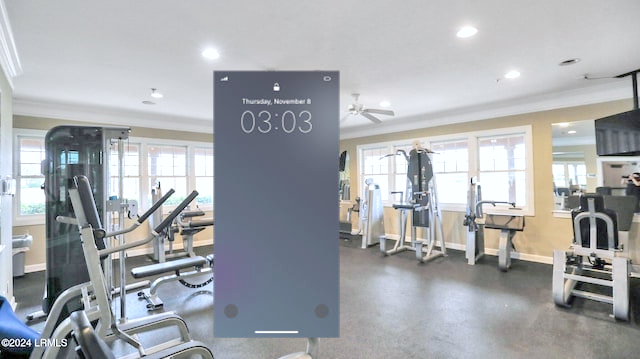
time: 3:03
